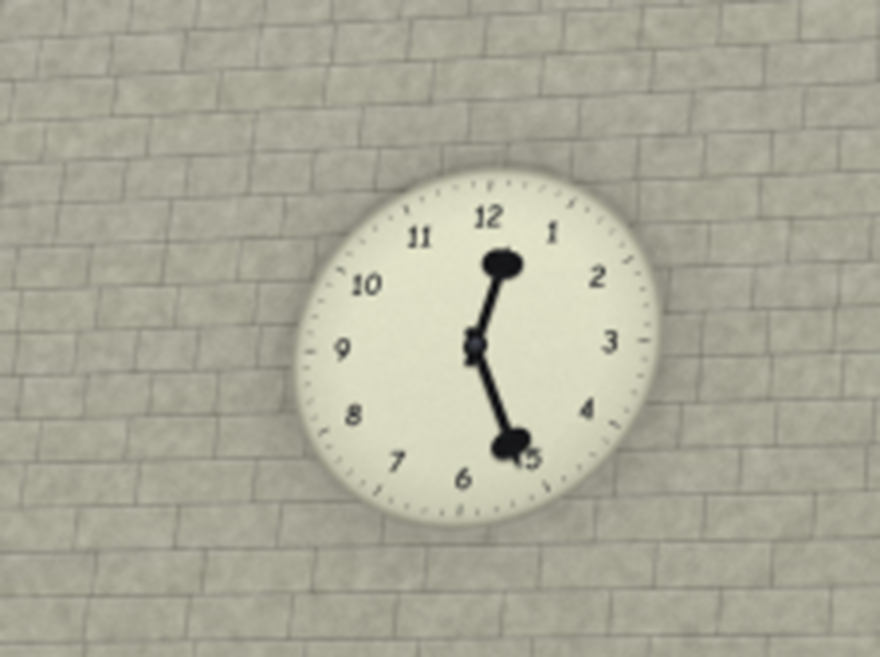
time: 12:26
